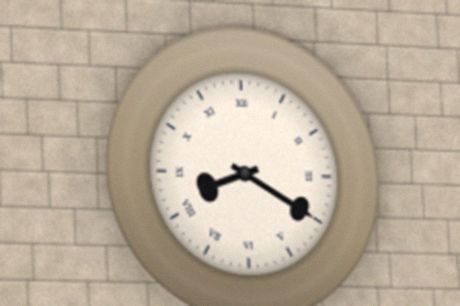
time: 8:20
